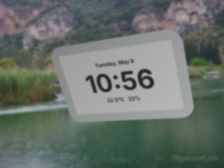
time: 10:56
